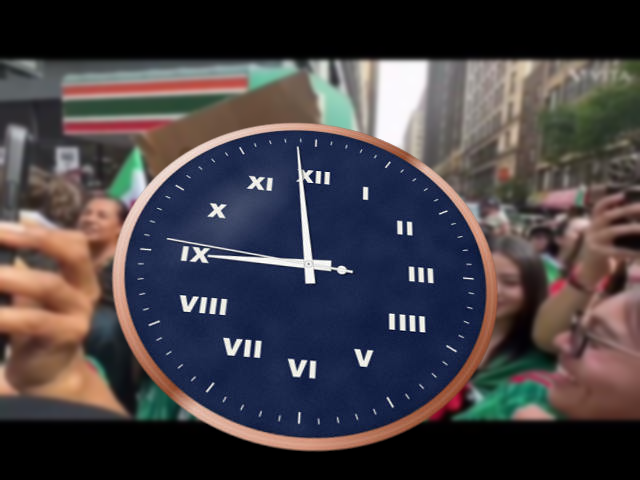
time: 8:58:46
